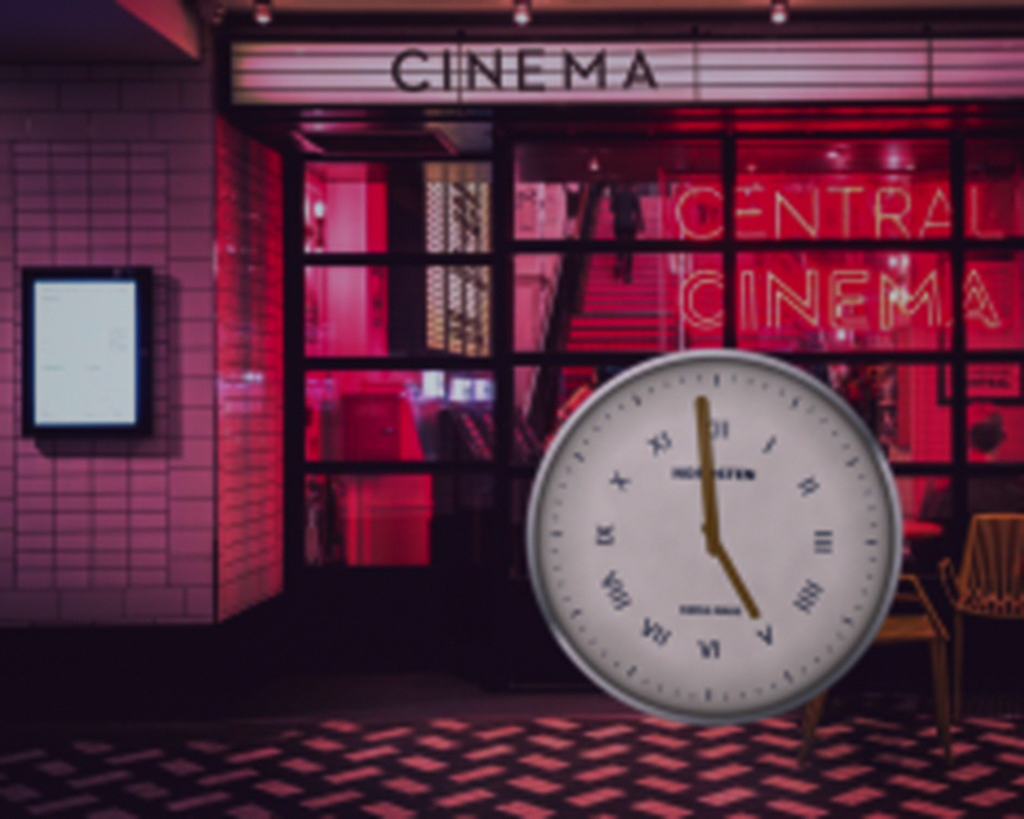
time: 4:59
